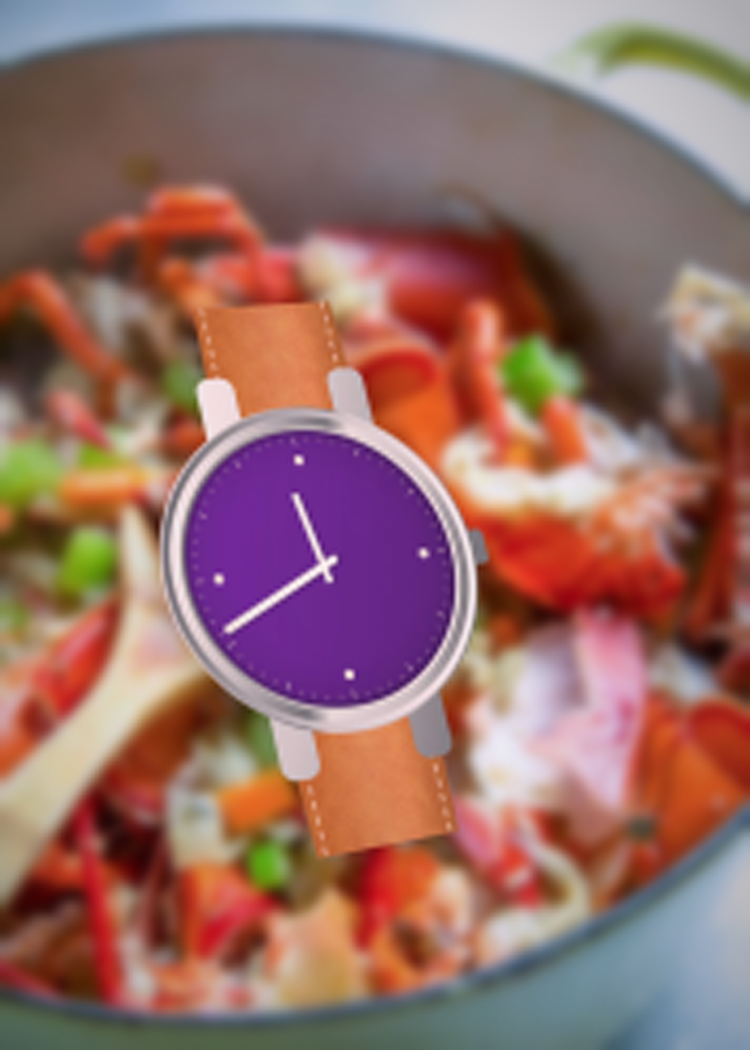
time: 11:41
